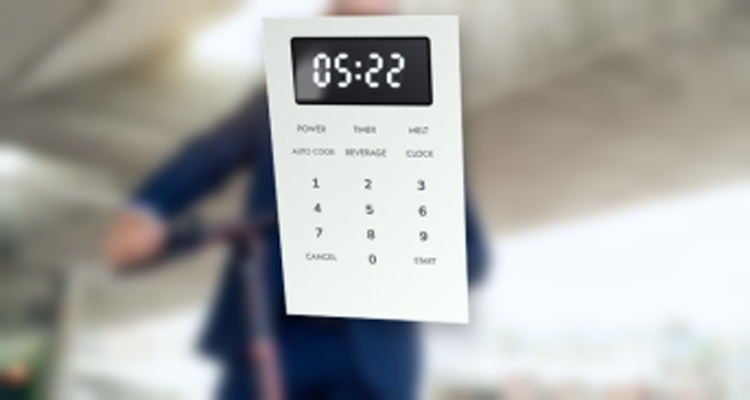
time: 5:22
